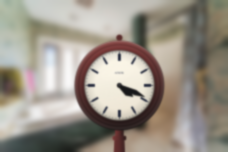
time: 4:19
